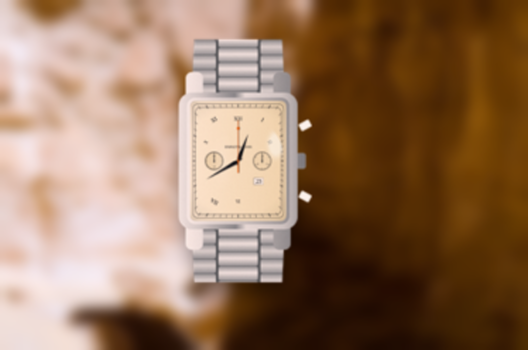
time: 12:40
